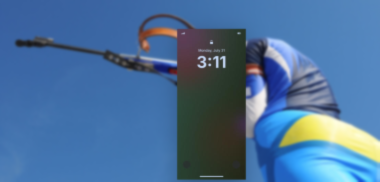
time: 3:11
